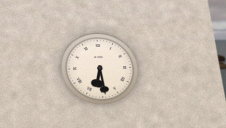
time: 6:29
